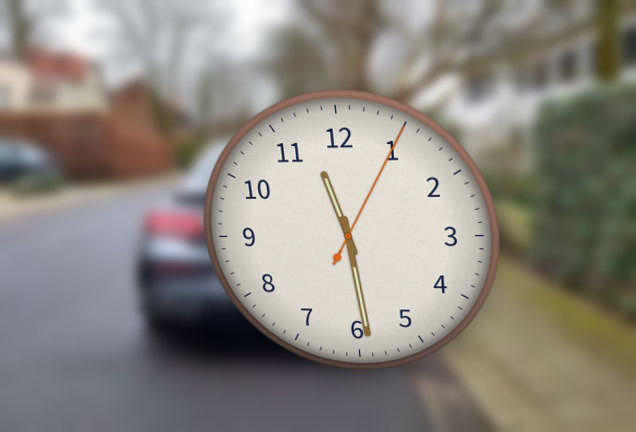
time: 11:29:05
